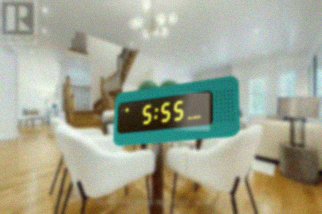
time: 5:55
